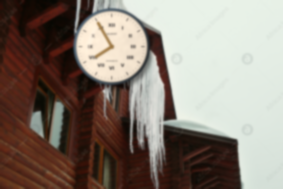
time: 7:55
